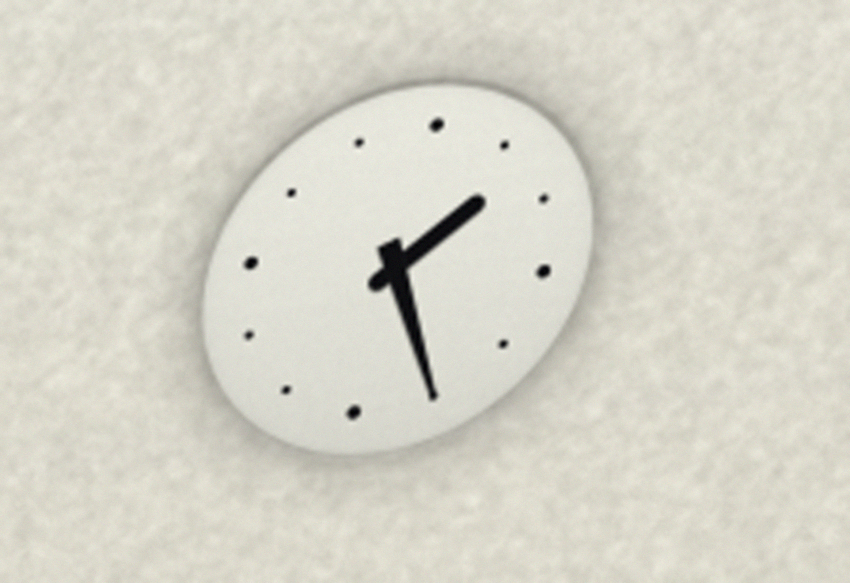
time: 1:25
